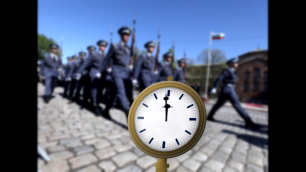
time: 11:59
